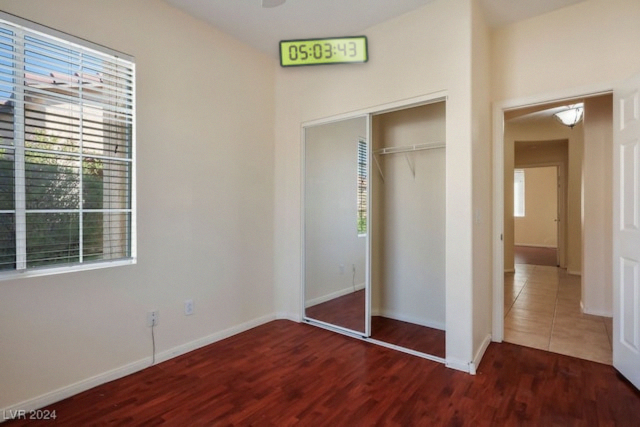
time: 5:03:43
